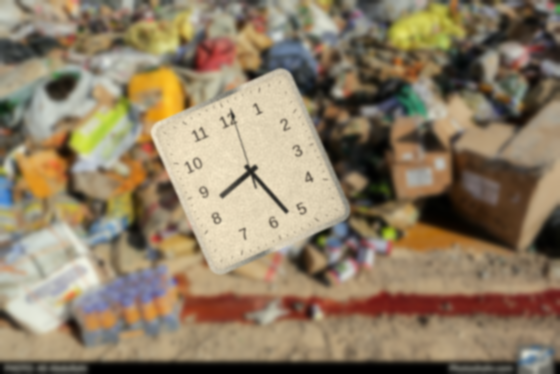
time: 8:27:01
